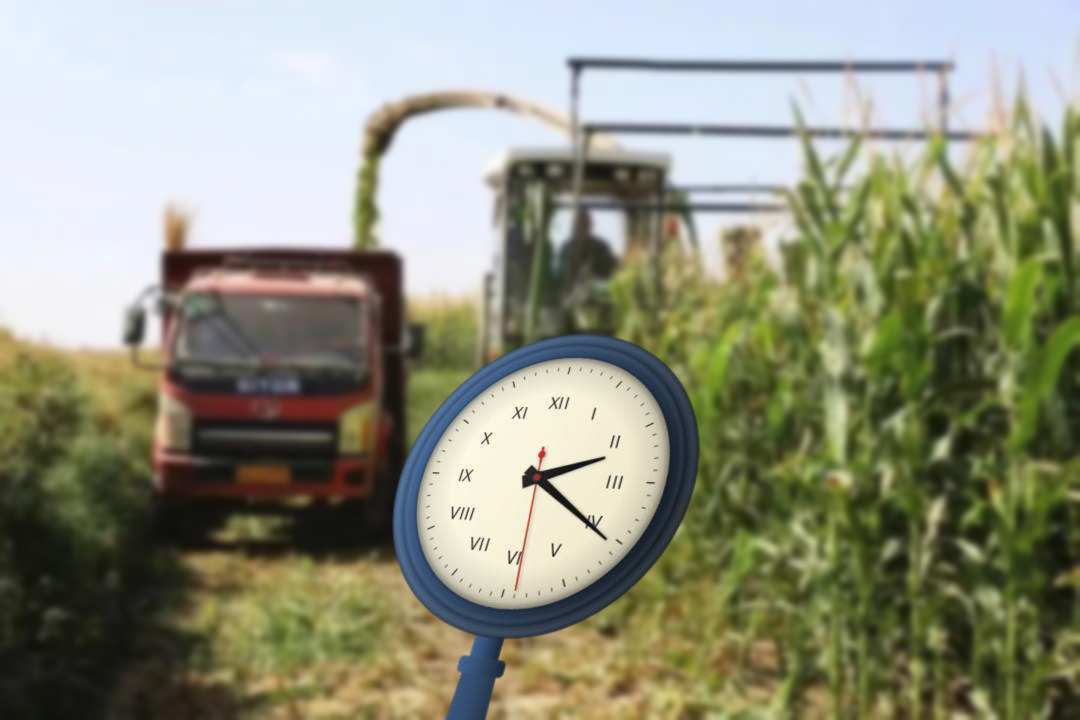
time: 2:20:29
